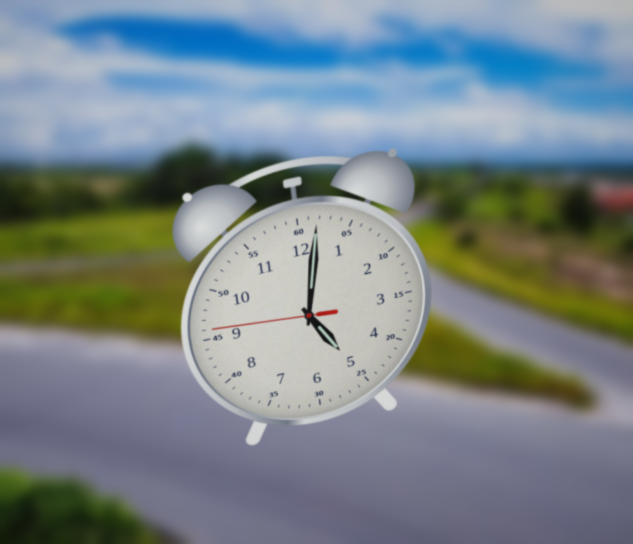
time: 5:01:46
